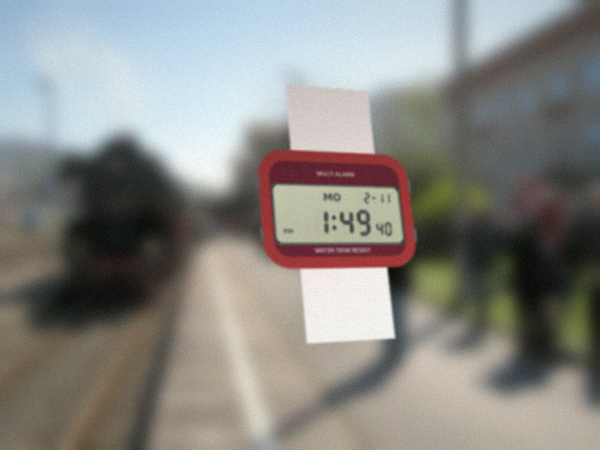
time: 1:49:40
